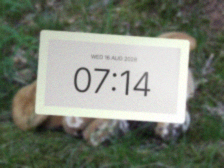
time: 7:14
